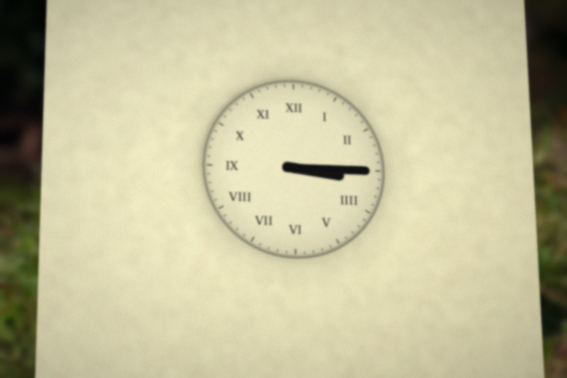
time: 3:15
